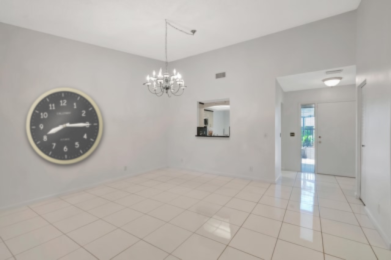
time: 8:15
